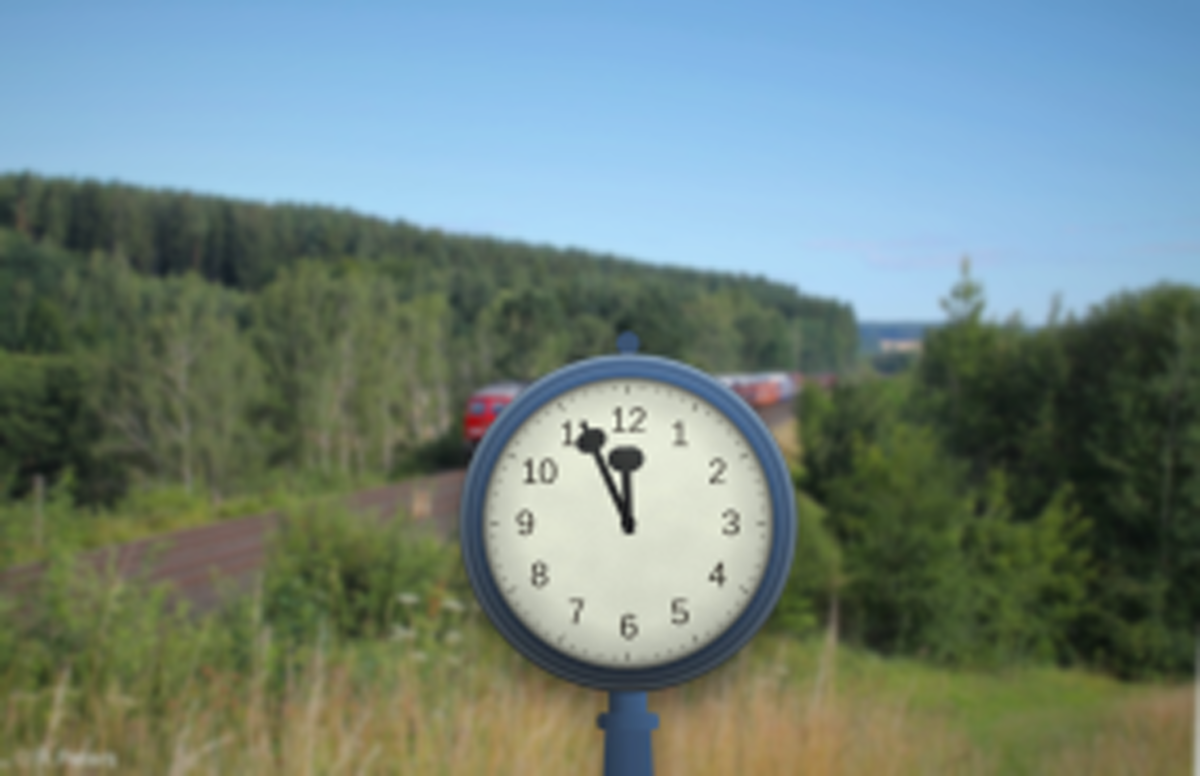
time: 11:56
